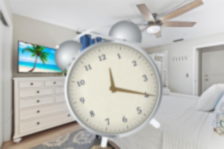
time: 12:20
